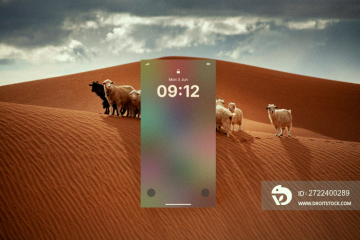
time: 9:12
